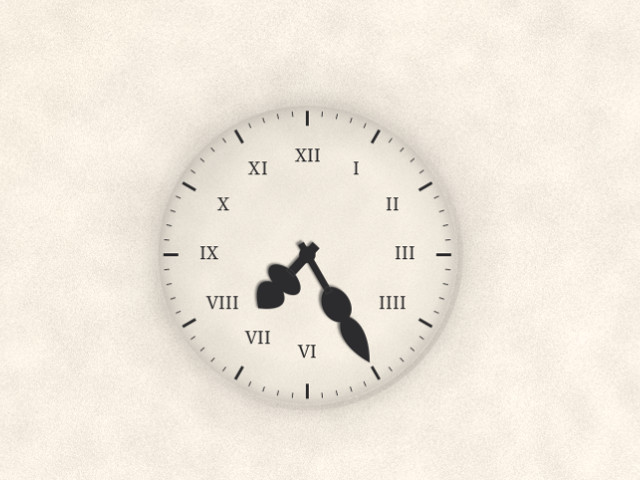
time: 7:25
